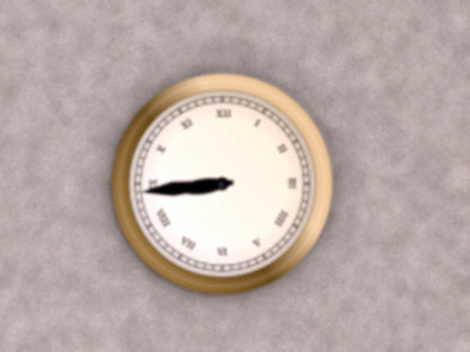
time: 8:44
